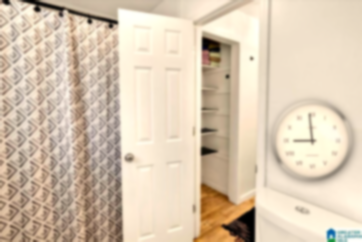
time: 8:59
